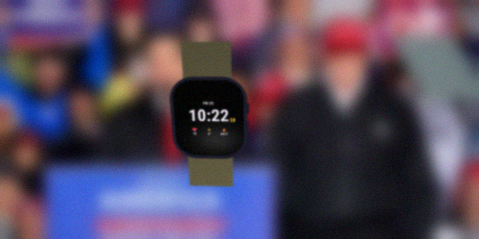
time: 10:22
